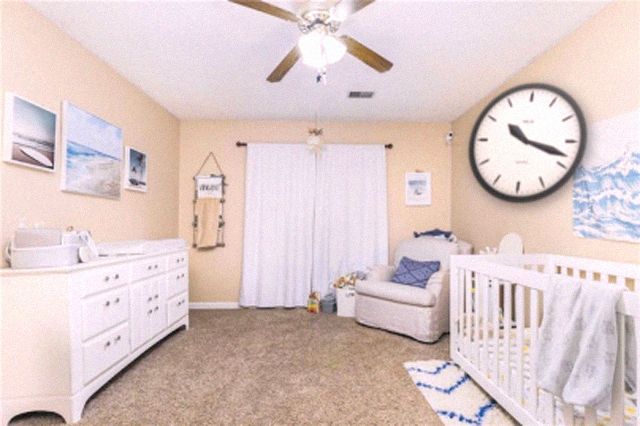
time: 10:18
